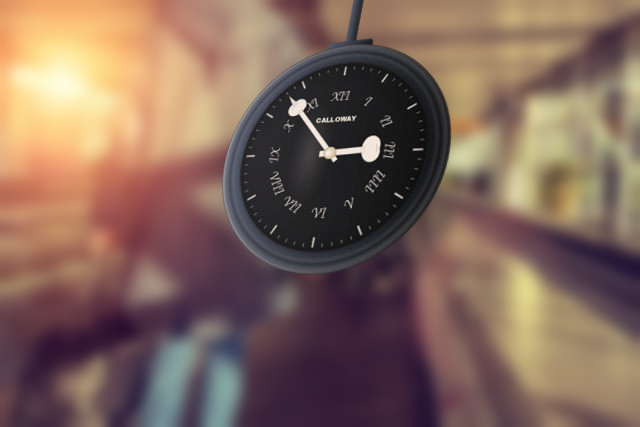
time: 2:53
